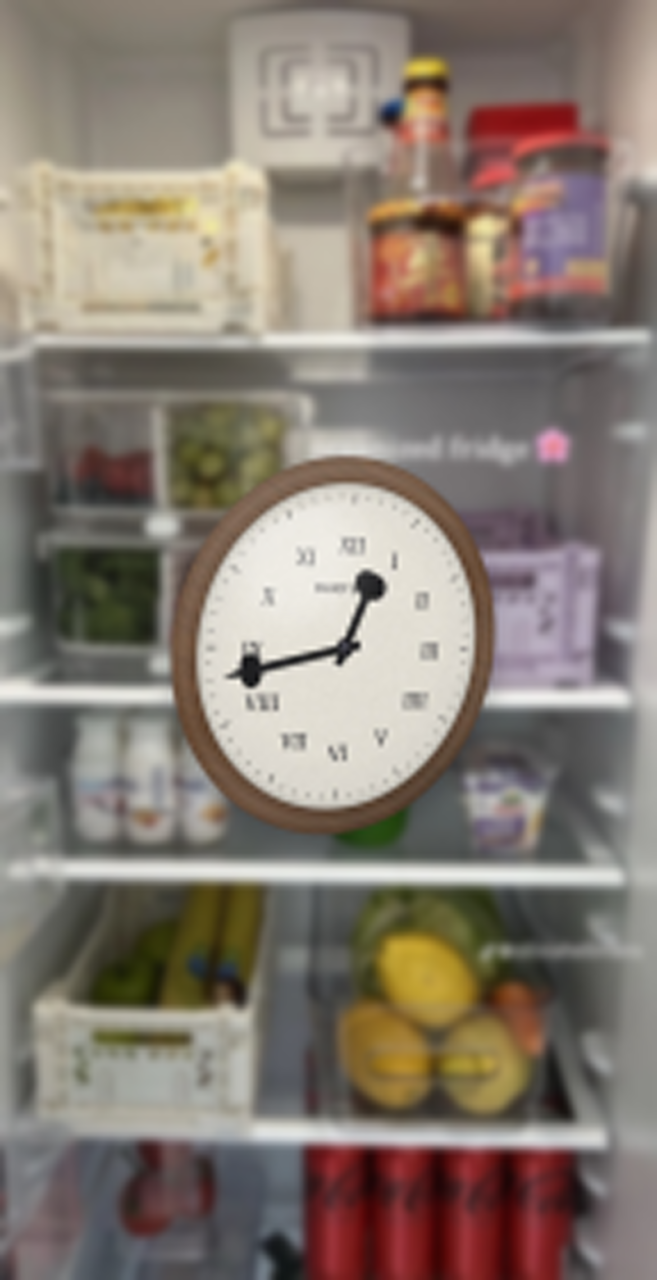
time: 12:43
